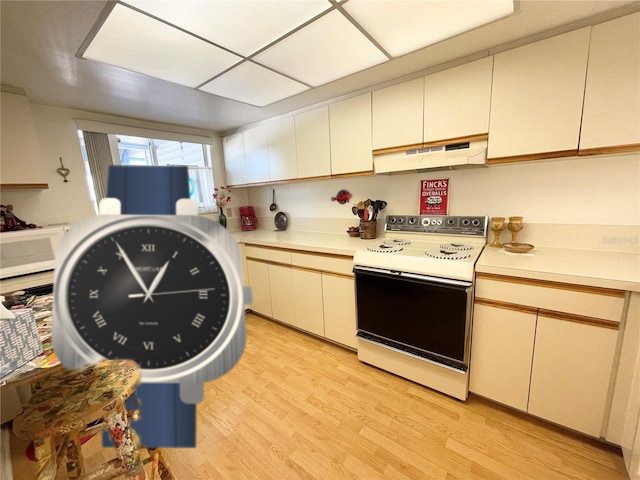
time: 12:55:14
